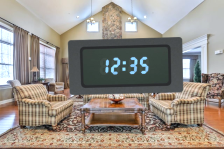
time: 12:35
